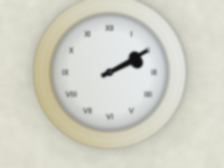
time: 2:10
